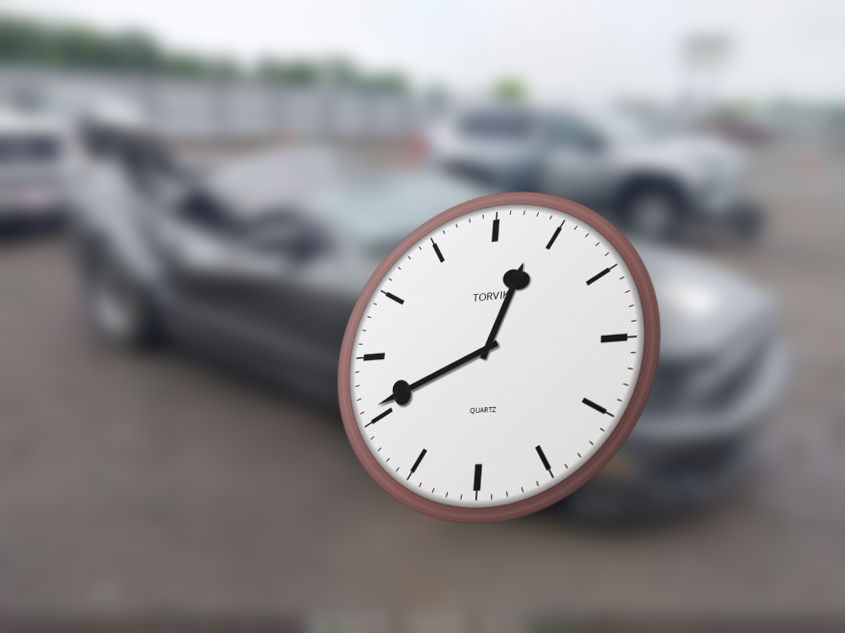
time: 12:41
